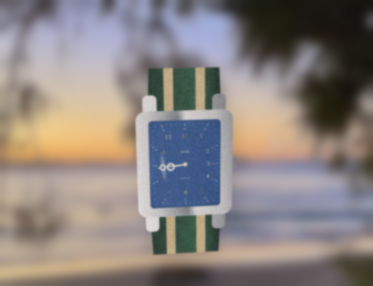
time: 8:44
